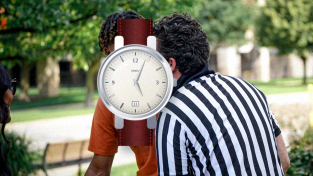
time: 5:04
